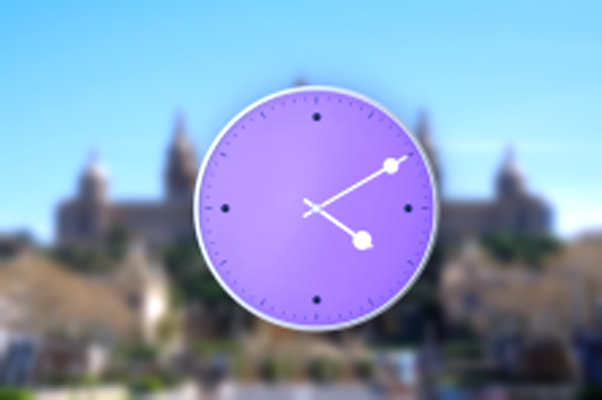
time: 4:10
